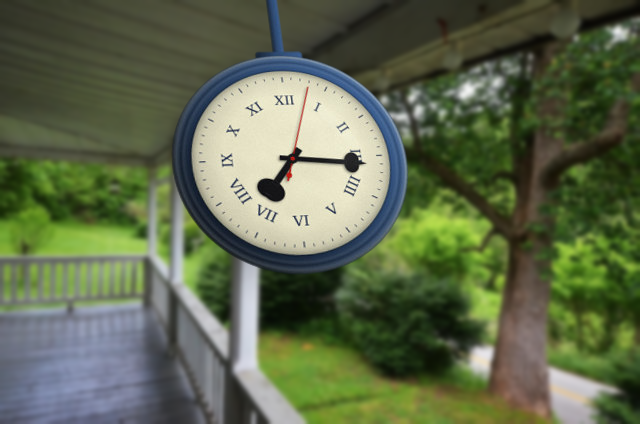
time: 7:16:03
